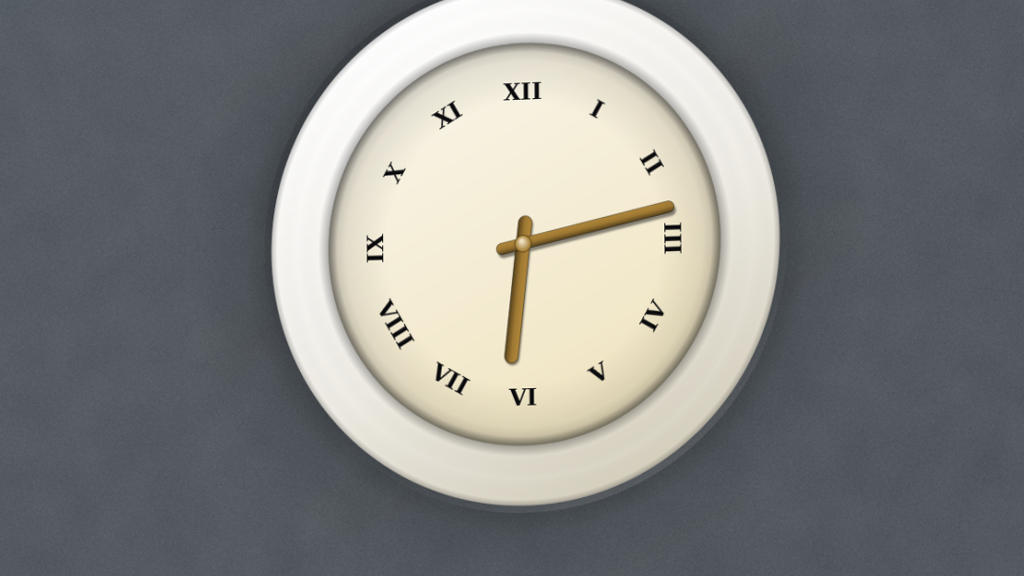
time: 6:13
